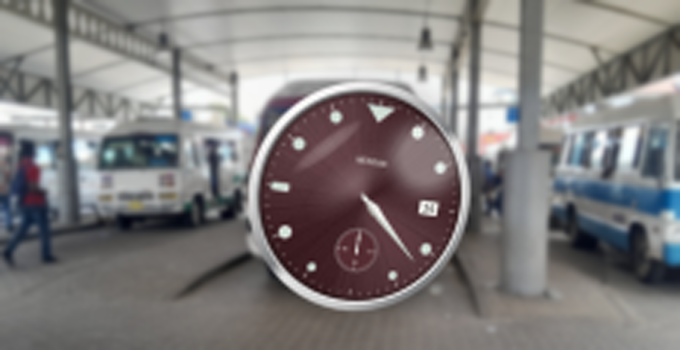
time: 4:22
